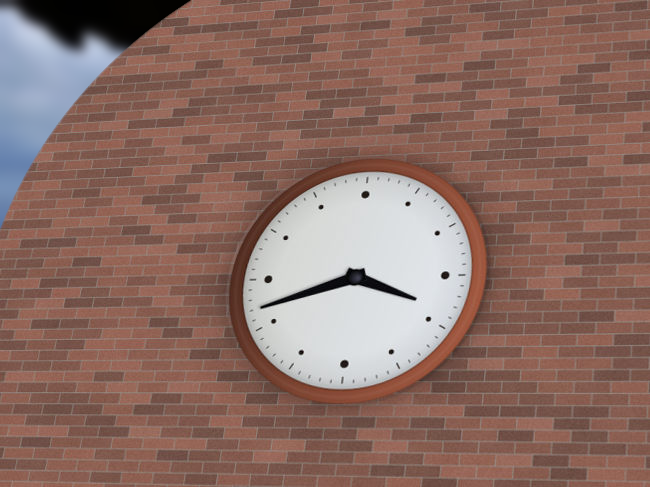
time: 3:42
